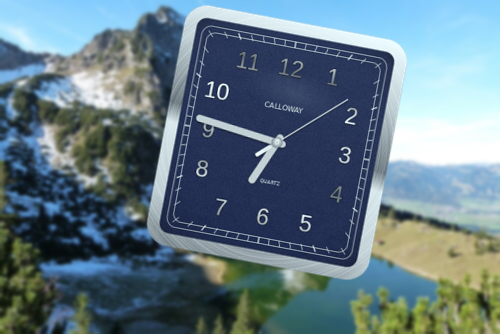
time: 6:46:08
